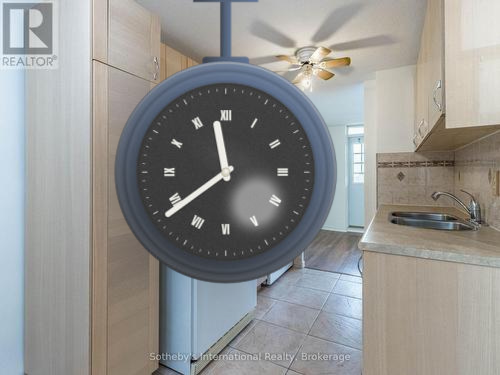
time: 11:39
